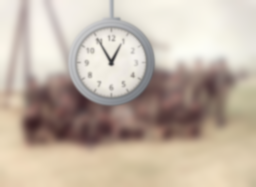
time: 12:55
